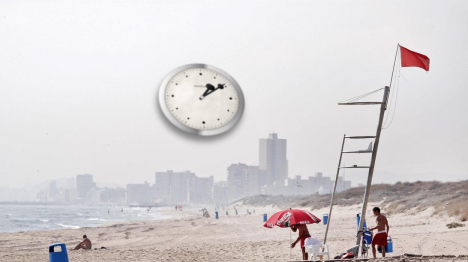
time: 1:09
